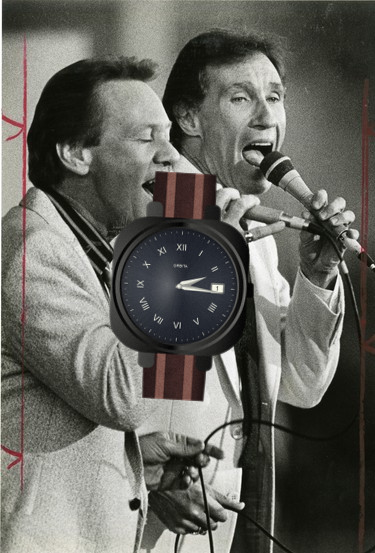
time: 2:16
